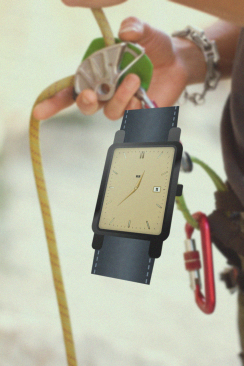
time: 12:37
